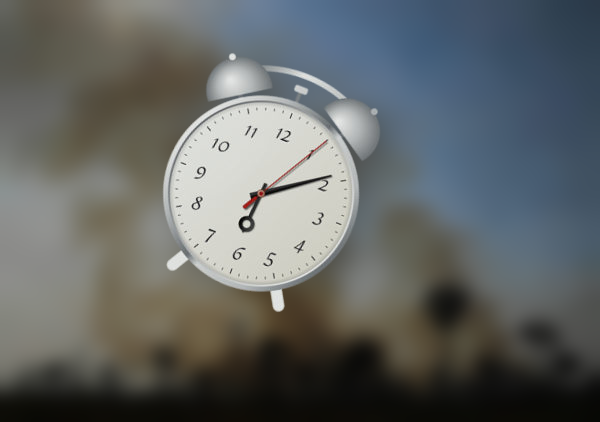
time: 6:09:05
